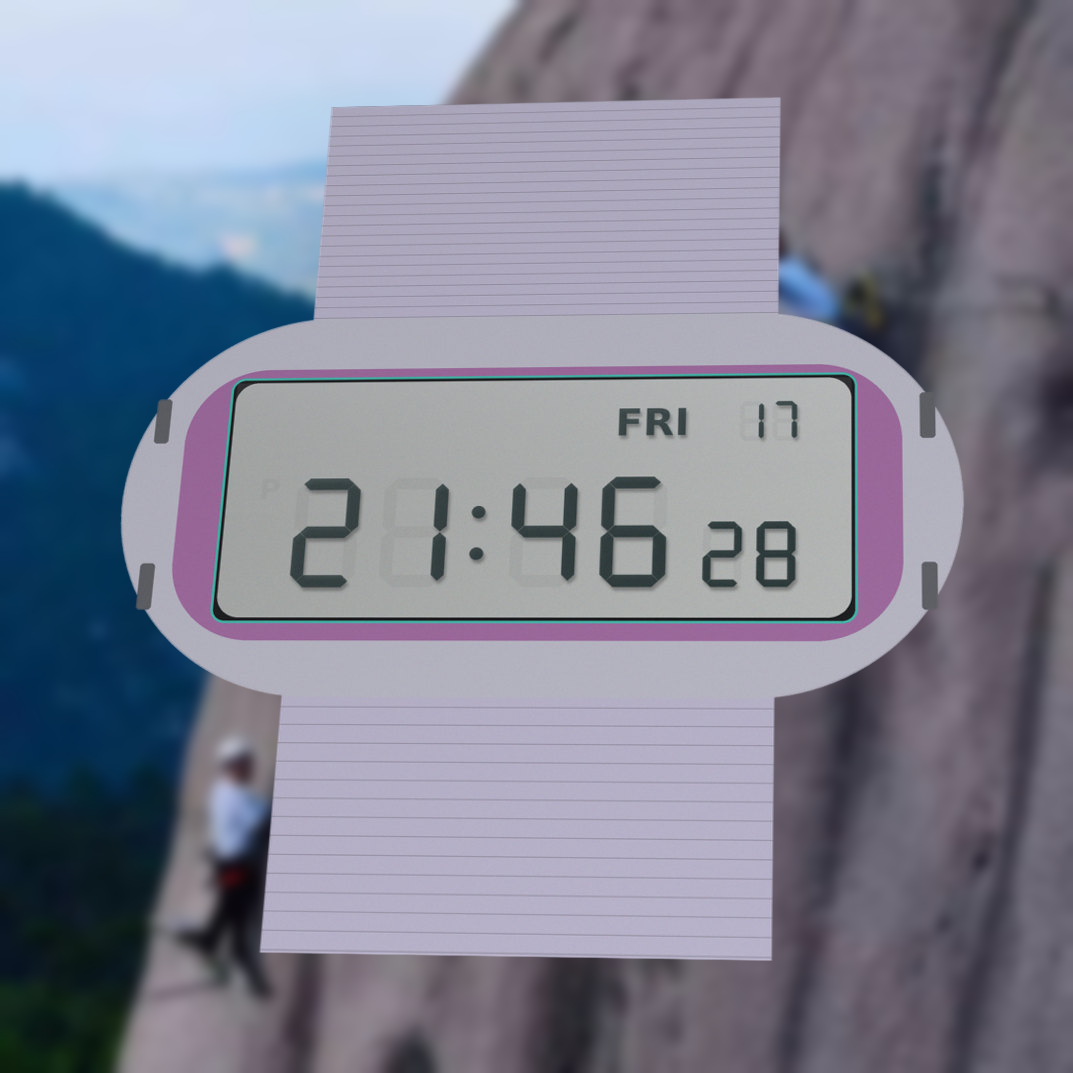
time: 21:46:28
